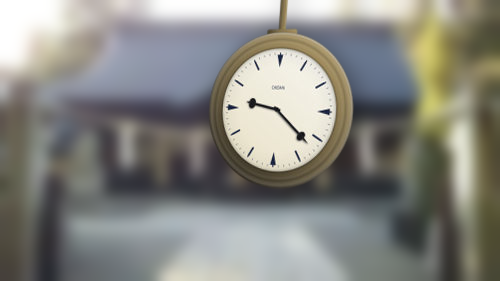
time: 9:22
